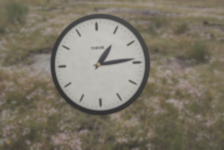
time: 1:14
